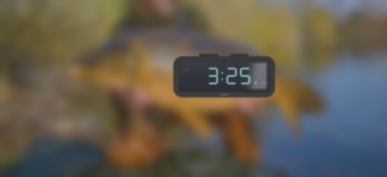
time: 3:25
